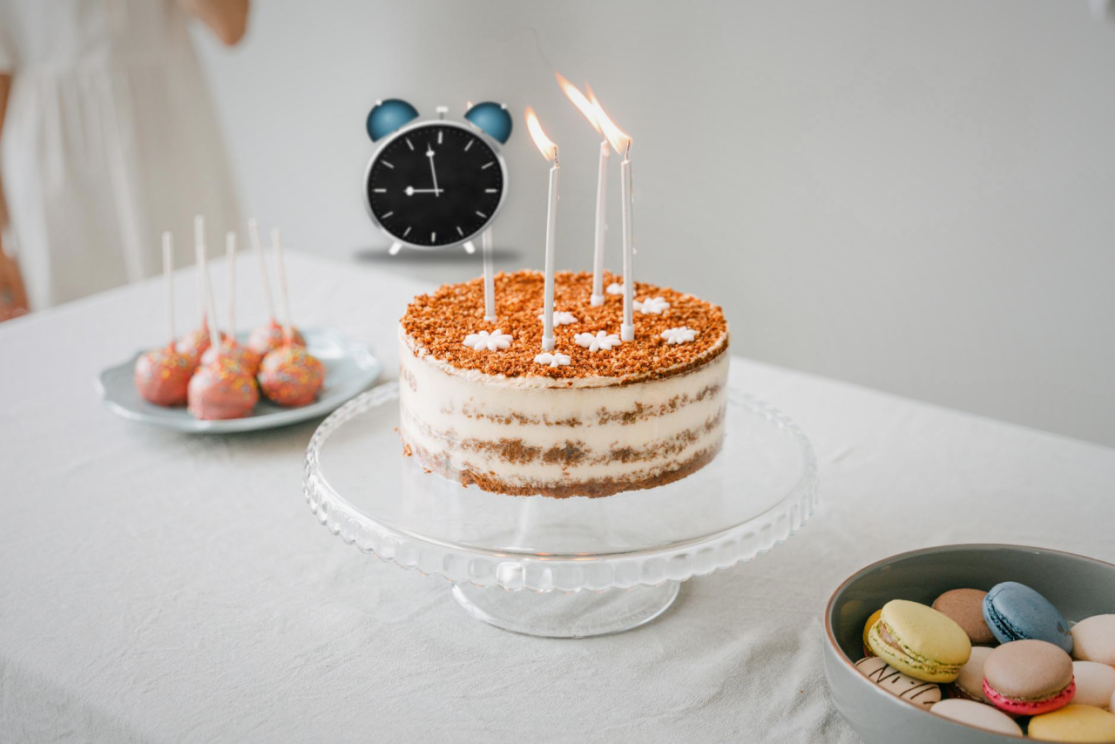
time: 8:58
